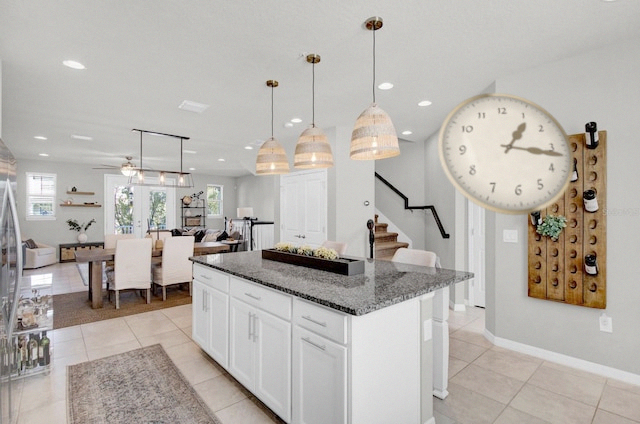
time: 1:17
